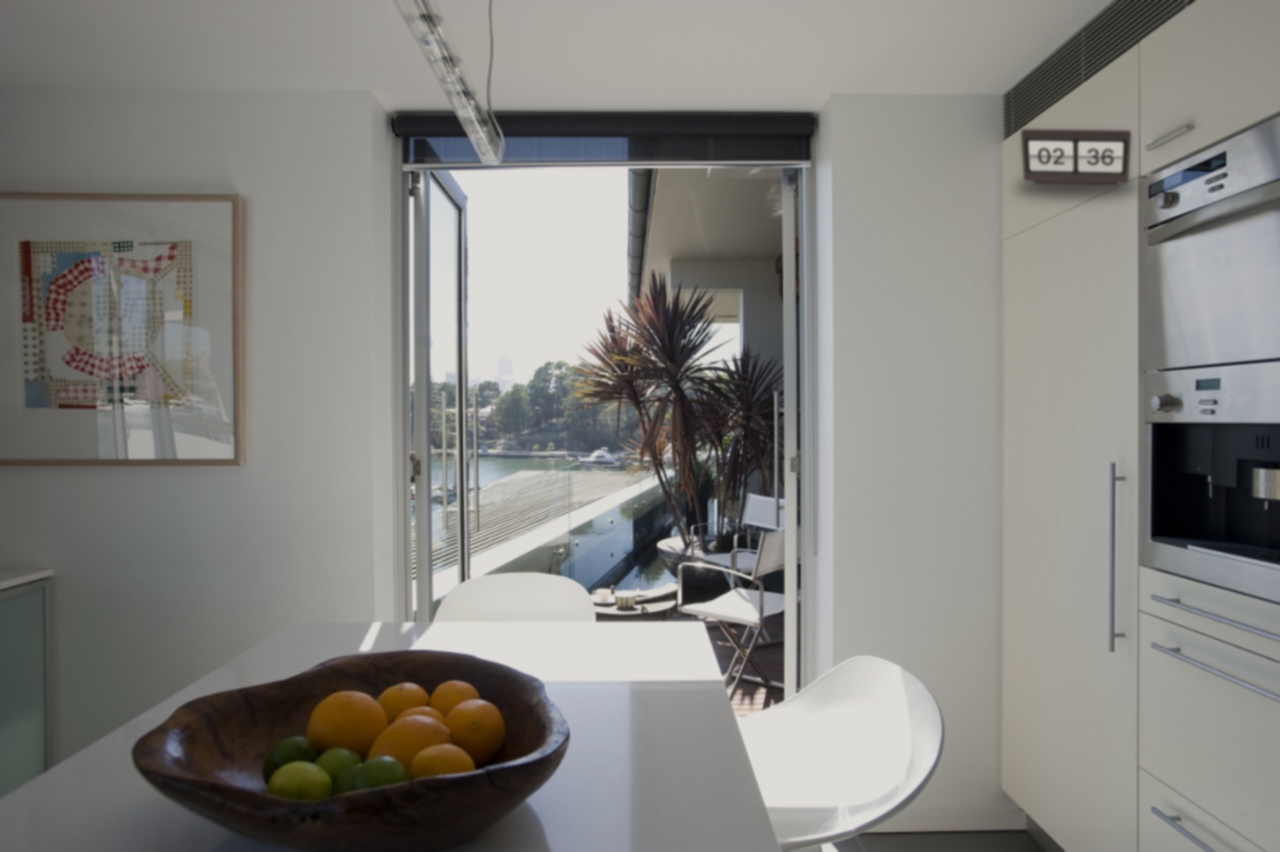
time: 2:36
